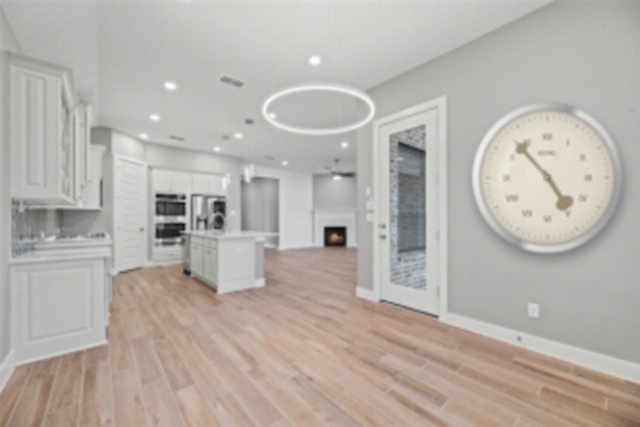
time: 4:53
